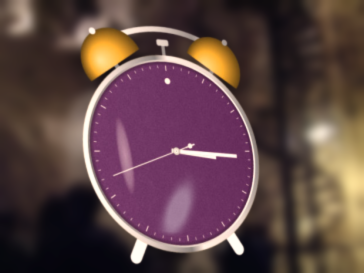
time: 3:15:42
